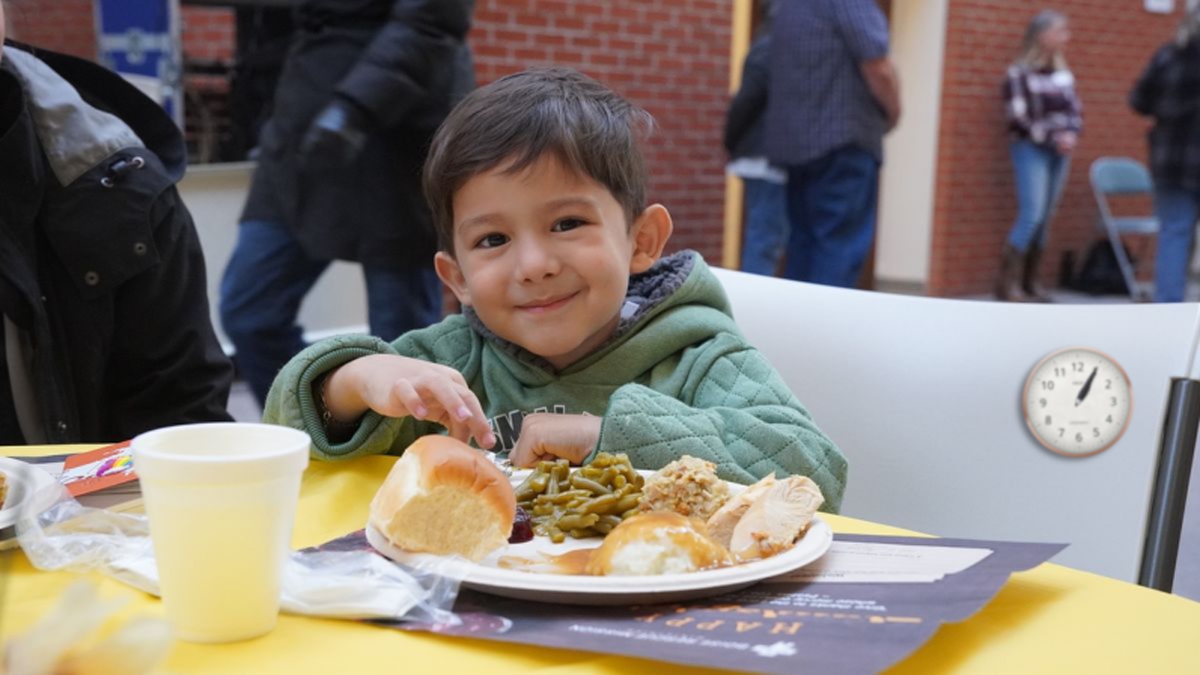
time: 1:05
